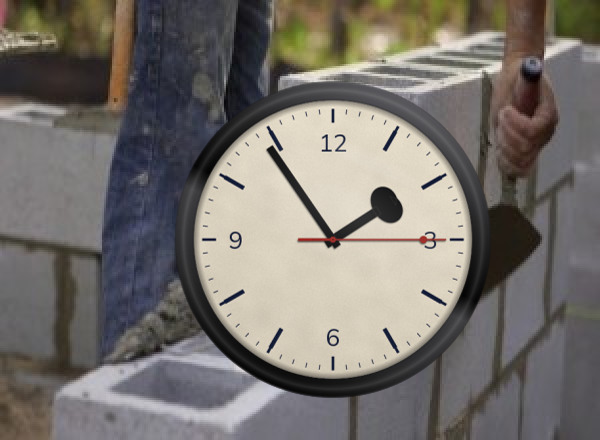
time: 1:54:15
